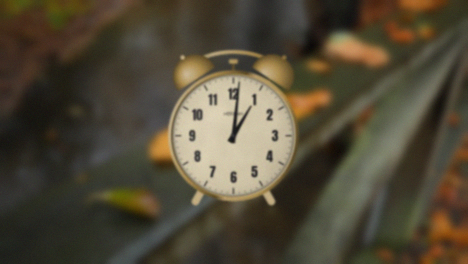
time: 1:01
